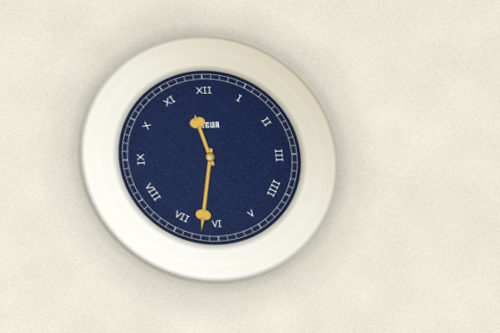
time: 11:32
